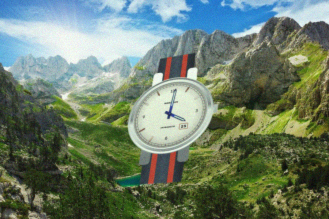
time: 4:01
